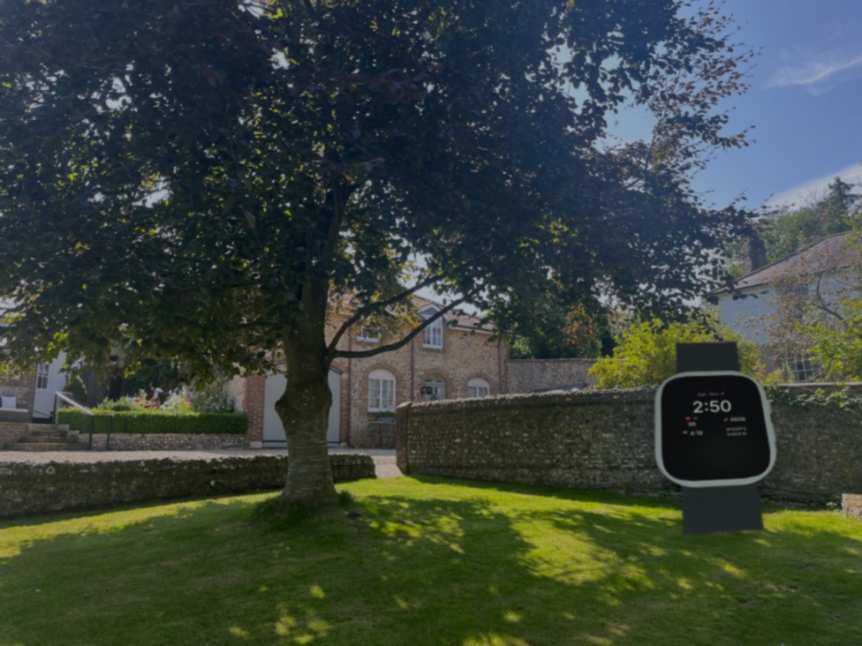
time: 2:50
